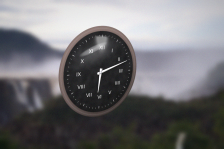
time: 6:12
